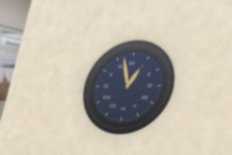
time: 12:57
